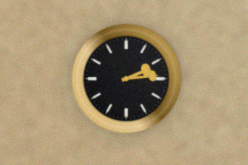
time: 2:14
